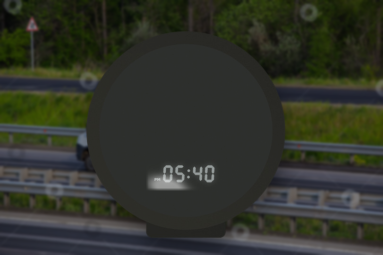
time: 5:40
